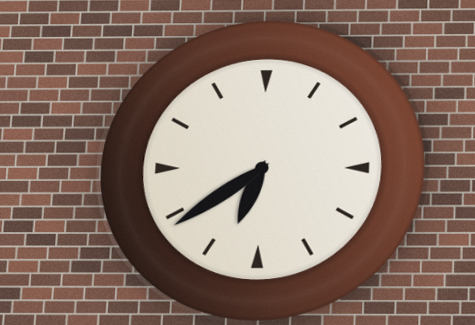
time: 6:39
